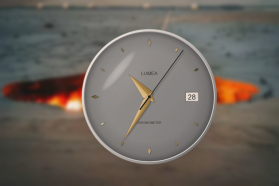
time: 10:35:06
